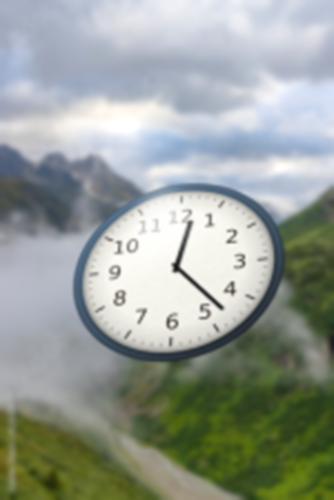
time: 12:23
